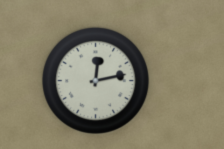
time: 12:13
